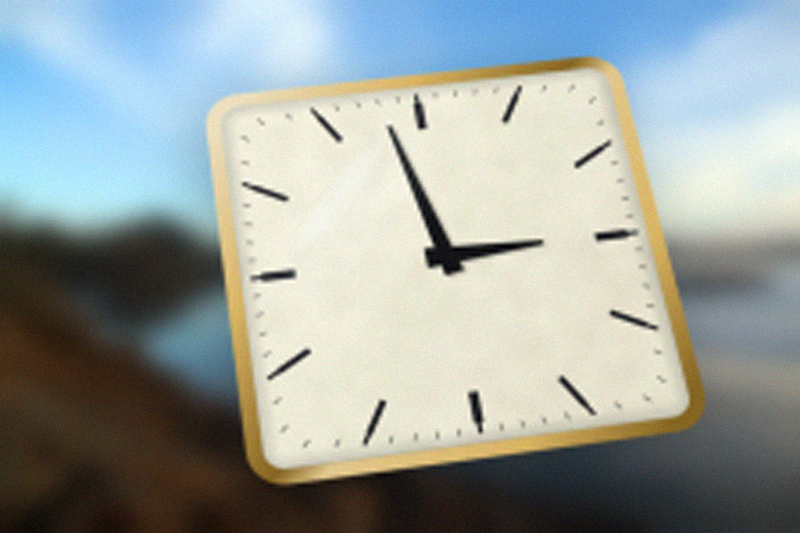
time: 2:58
